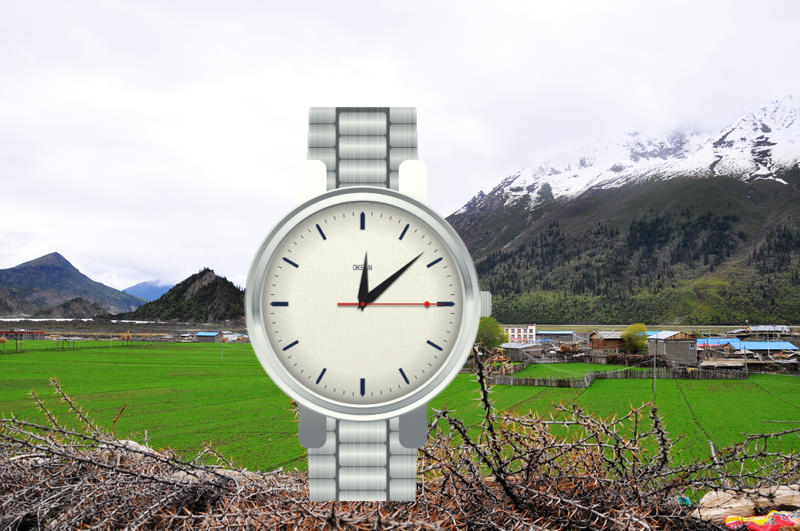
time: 12:08:15
